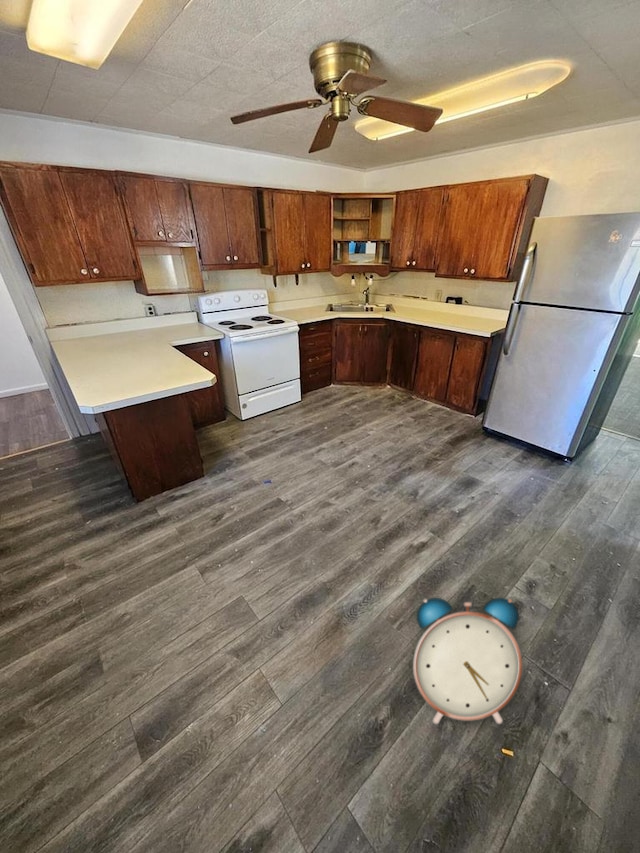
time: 4:25
